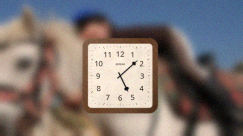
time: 5:08
